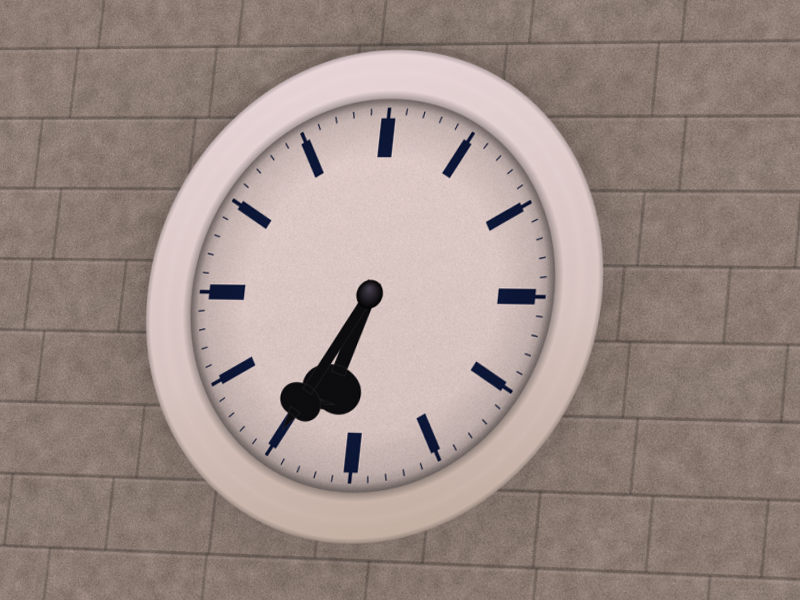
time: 6:35
